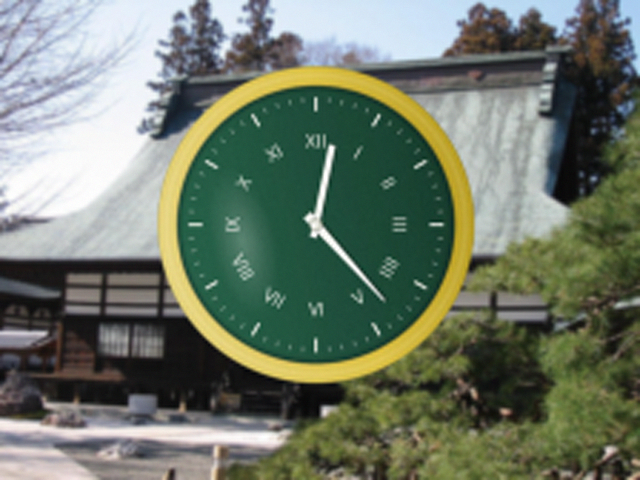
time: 12:23
